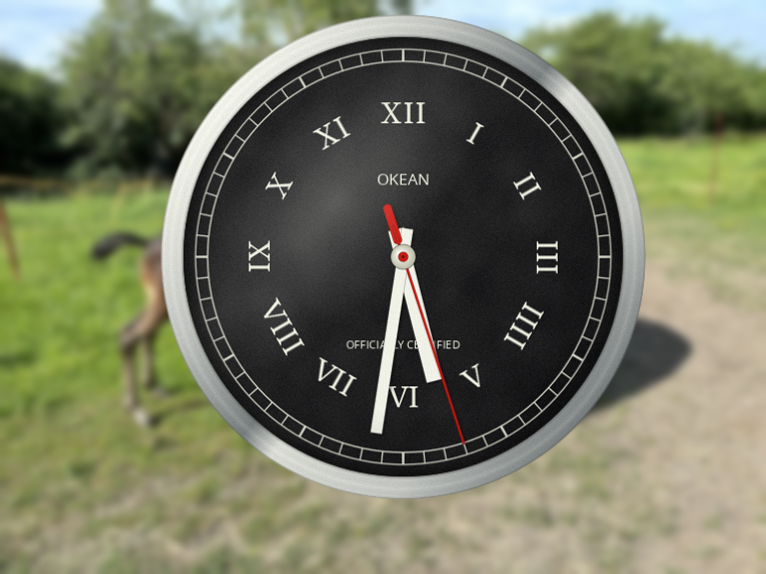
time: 5:31:27
